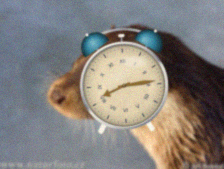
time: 8:14
